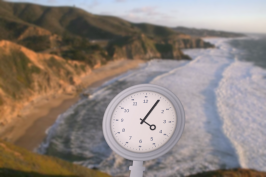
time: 4:05
